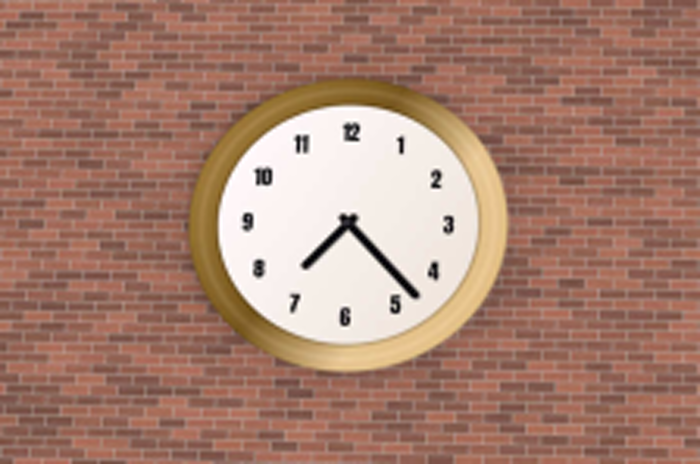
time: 7:23
